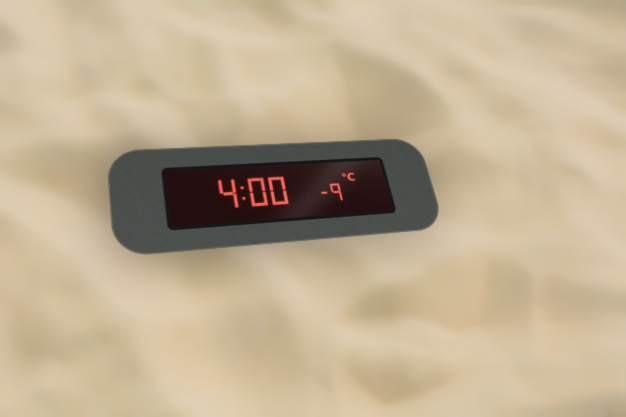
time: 4:00
